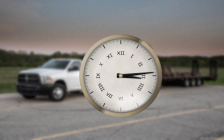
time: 3:14
